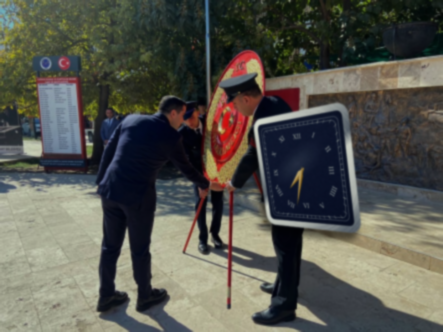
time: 7:33
